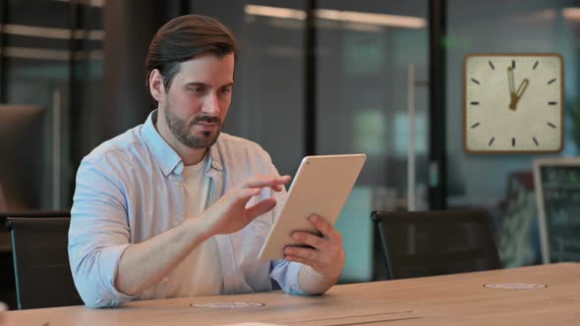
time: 12:59
